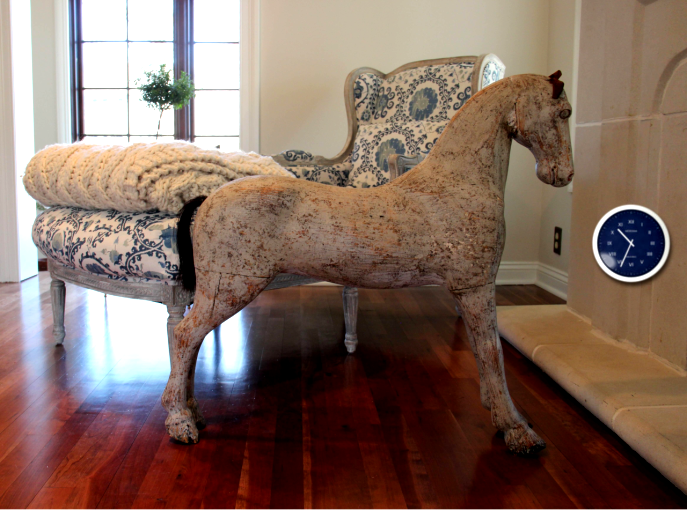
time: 10:34
